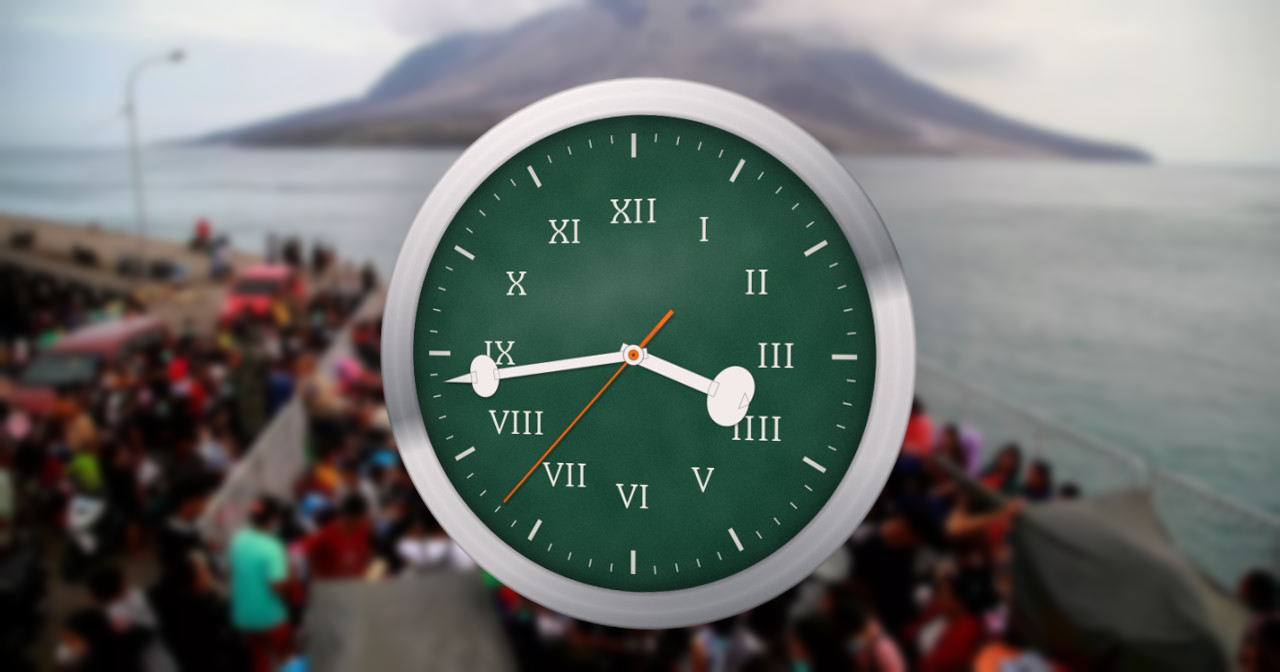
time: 3:43:37
